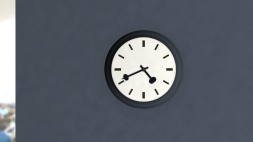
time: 4:41
